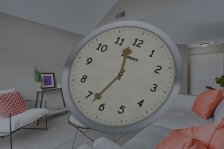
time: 11:33
